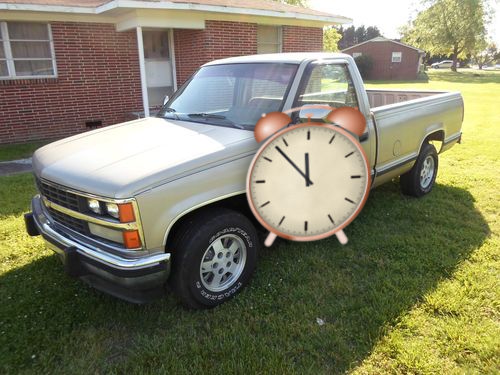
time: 11:53
